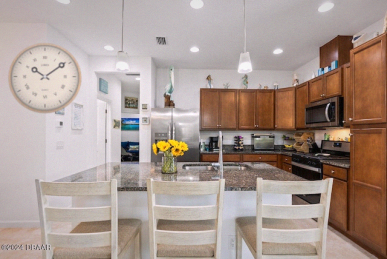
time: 10:09
